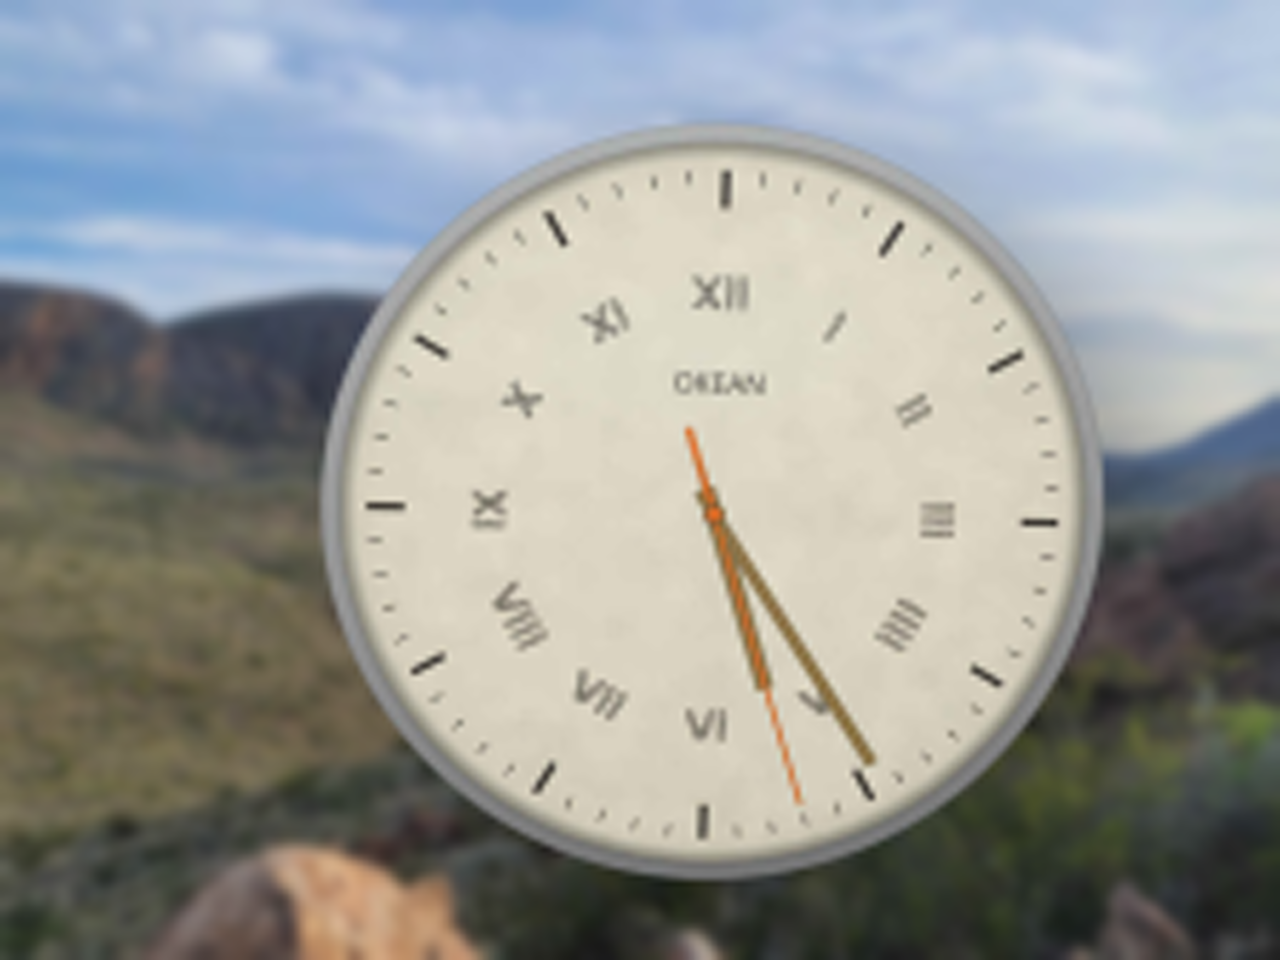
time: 5:24:27
